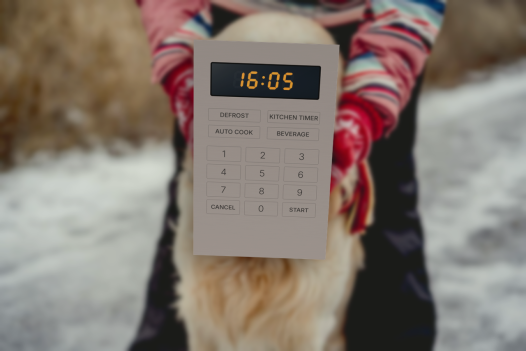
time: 16:05
